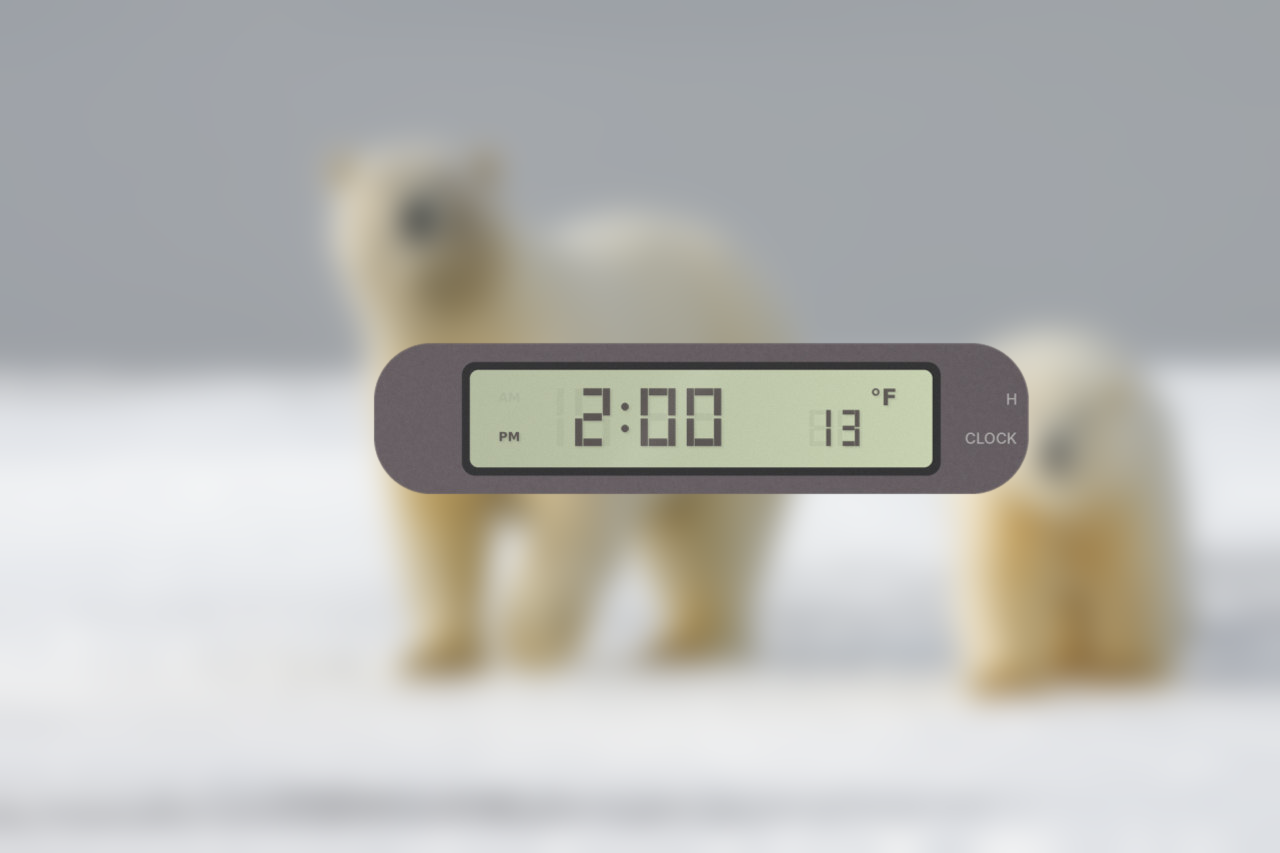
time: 2:00
